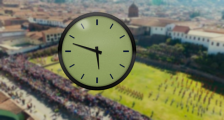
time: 5:48
